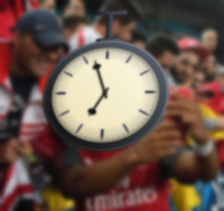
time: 6:57
